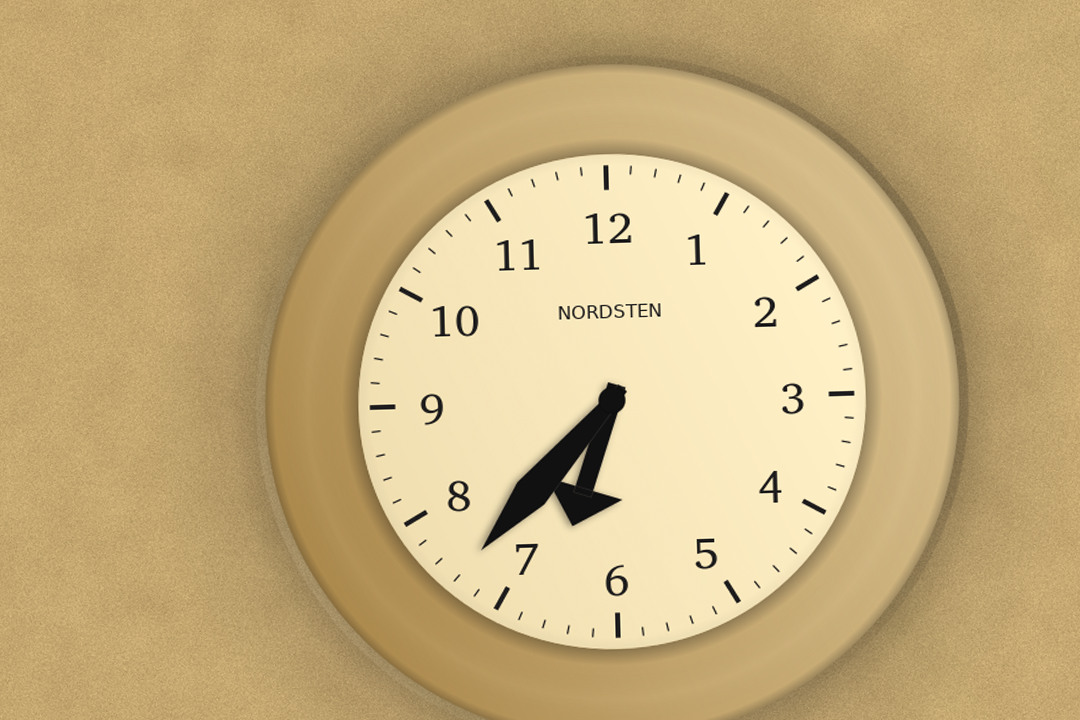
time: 6:37
